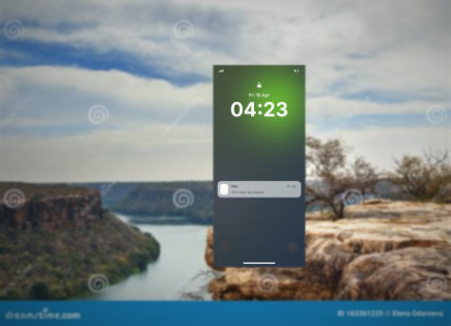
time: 4:23
